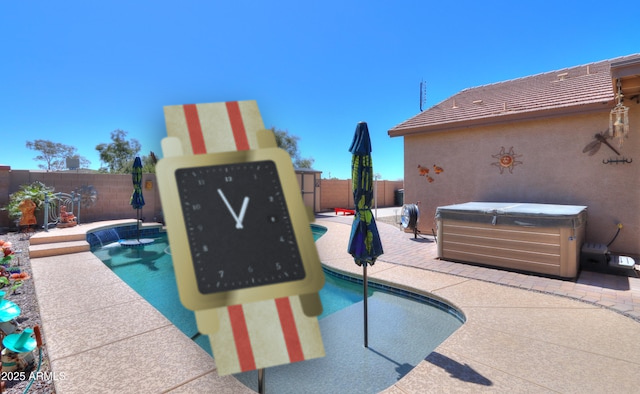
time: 12:57
